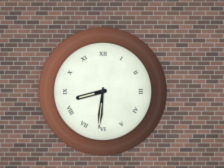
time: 8:31
